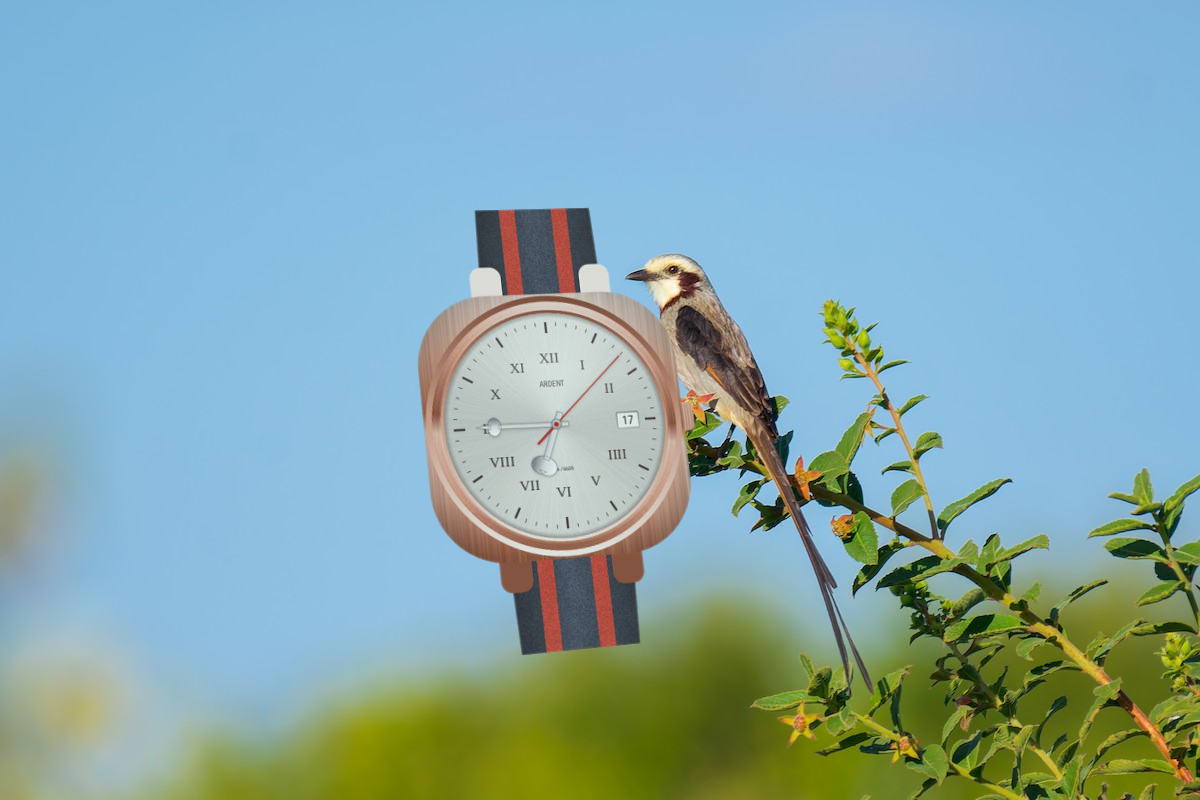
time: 6:45:08
